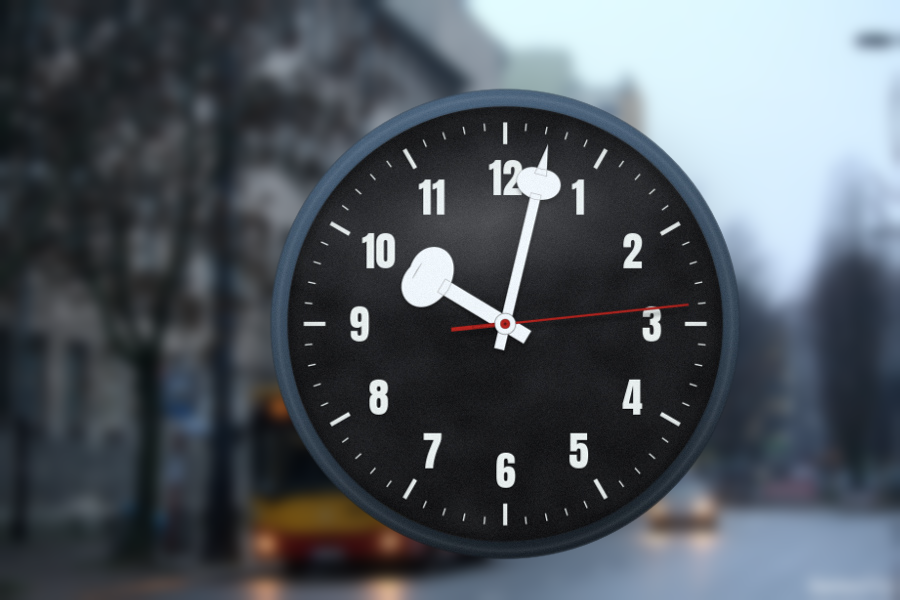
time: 10:02:14
